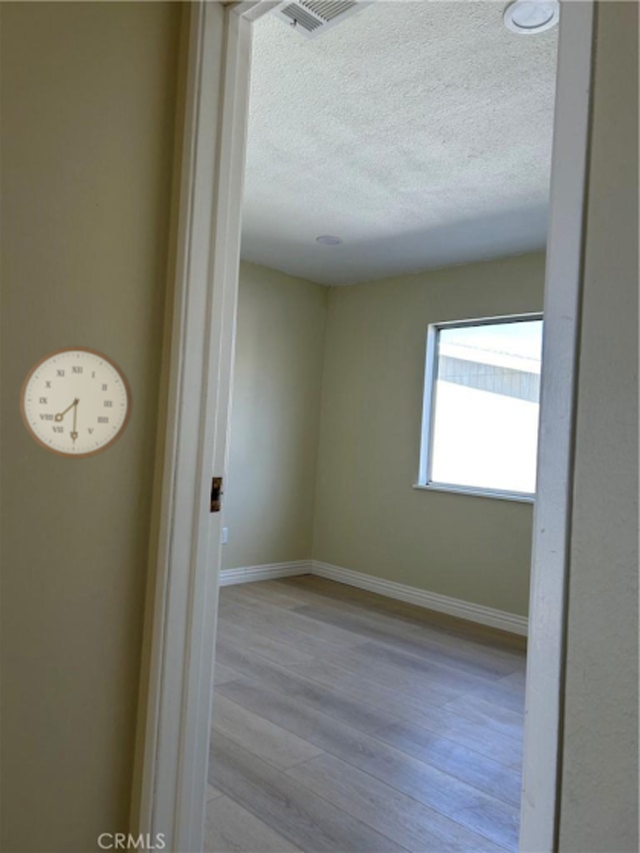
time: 7:30
